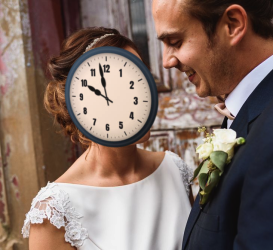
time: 9:58
